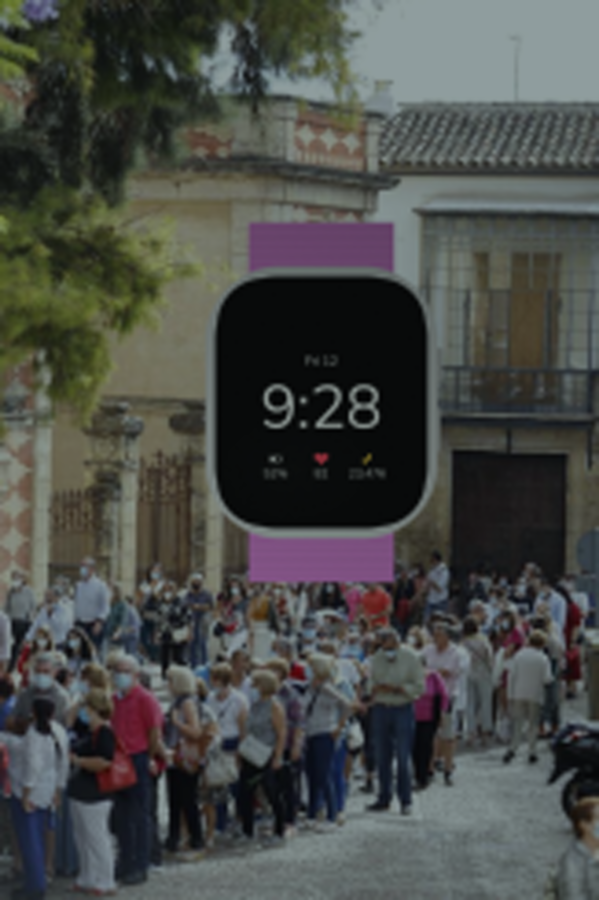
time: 9:28
